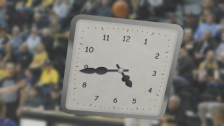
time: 4:44
